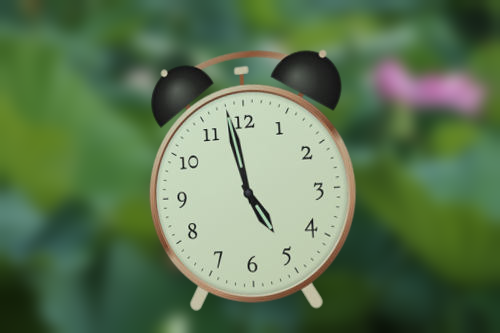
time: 4:58
